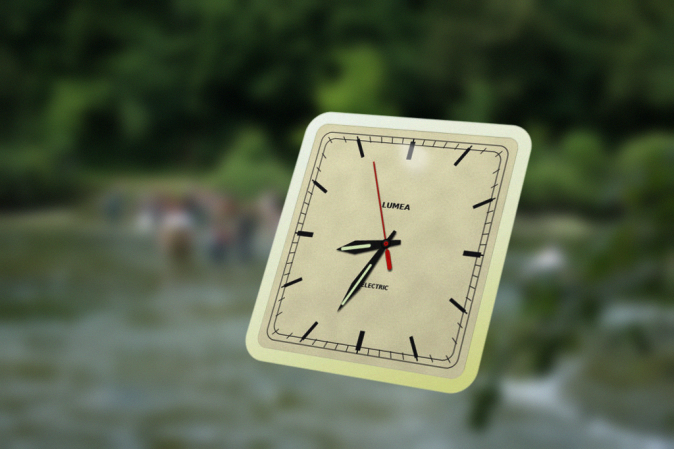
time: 8:33:56
